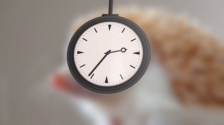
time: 2:36
